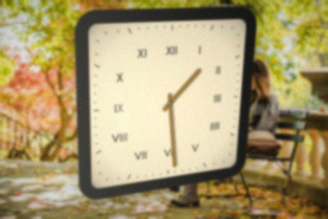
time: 1:29
